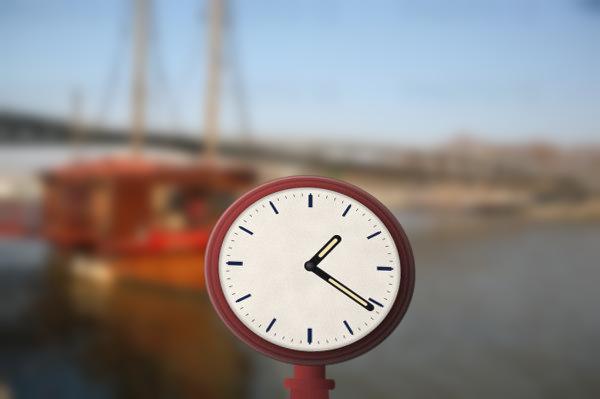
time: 1:21
